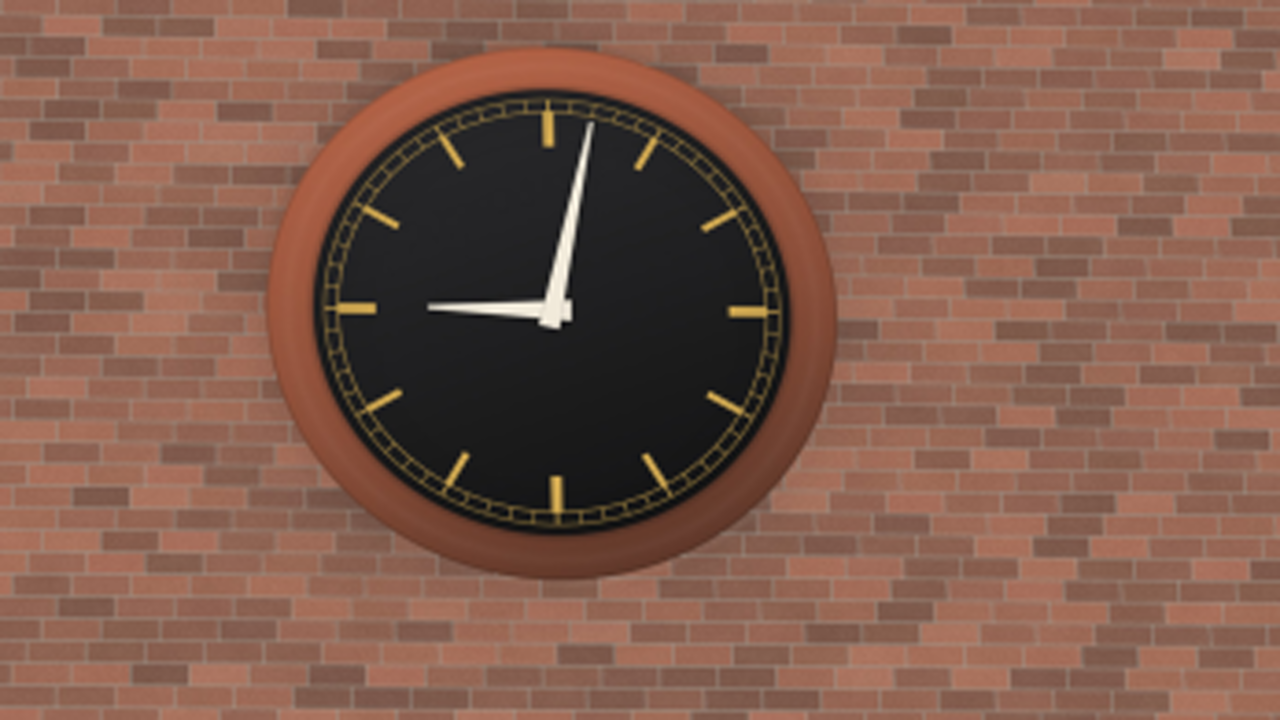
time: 9:02
